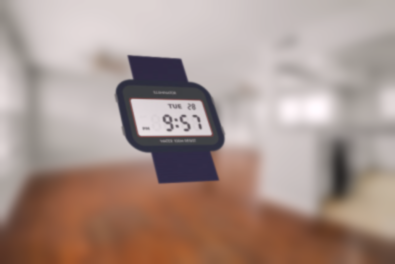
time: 9:57
